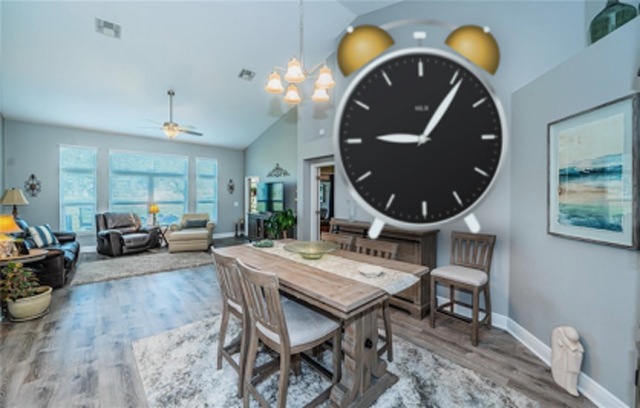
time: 9:06
